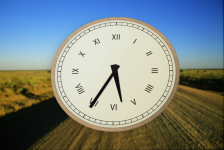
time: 5:35
